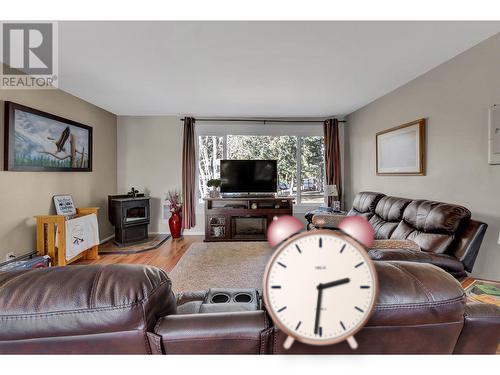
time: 2:31
